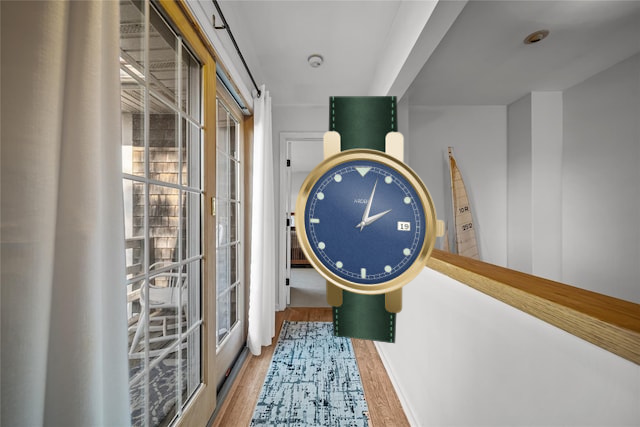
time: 2:03
